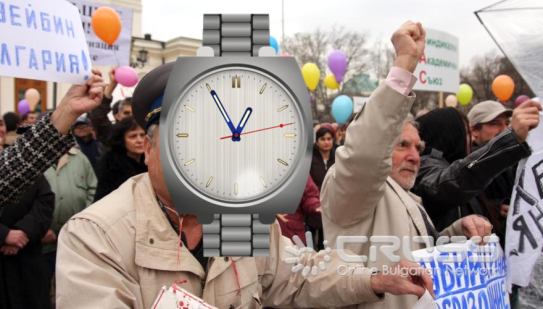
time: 12:55:13
